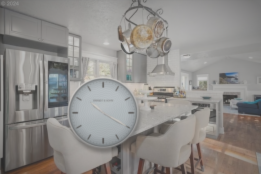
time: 10:20
